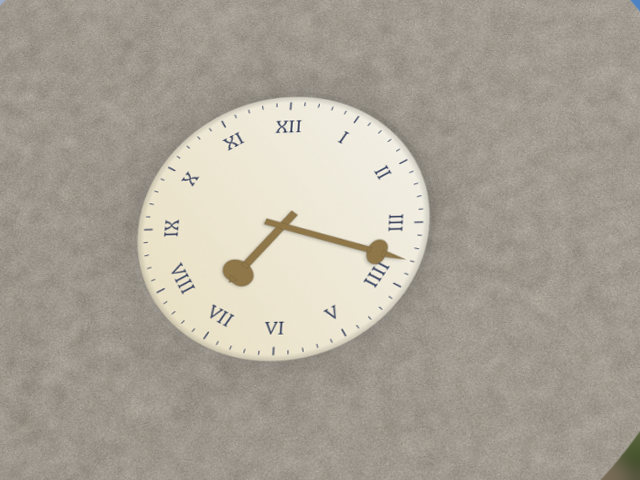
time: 7:18
